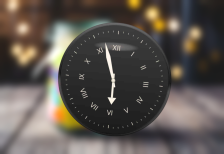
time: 5:57
